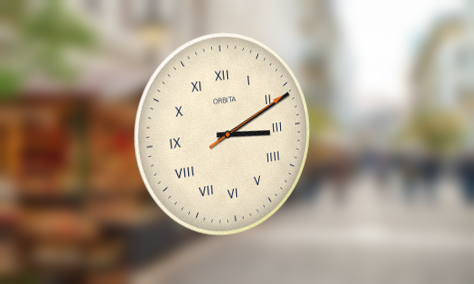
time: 3:11:11
